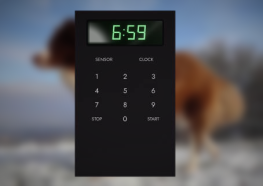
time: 6:59
